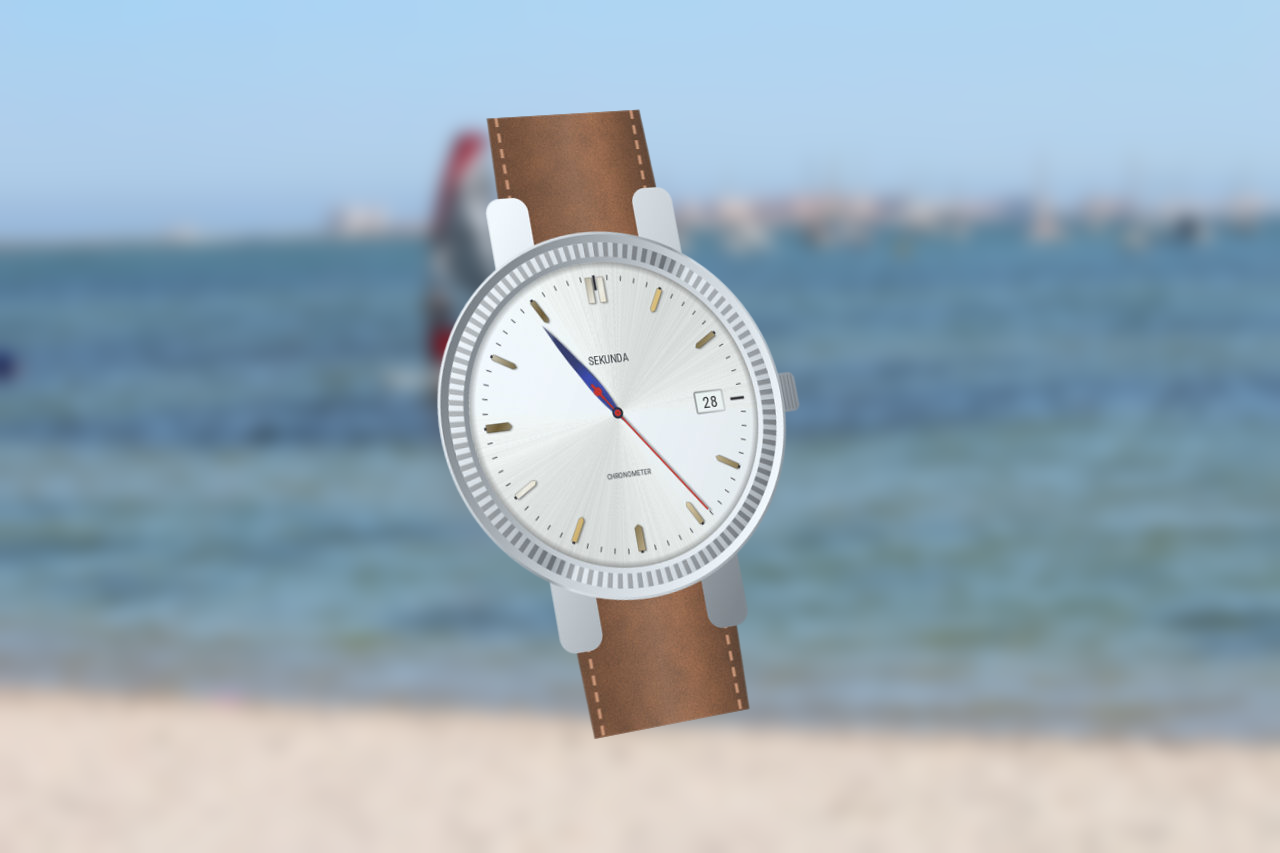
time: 10:54:24
